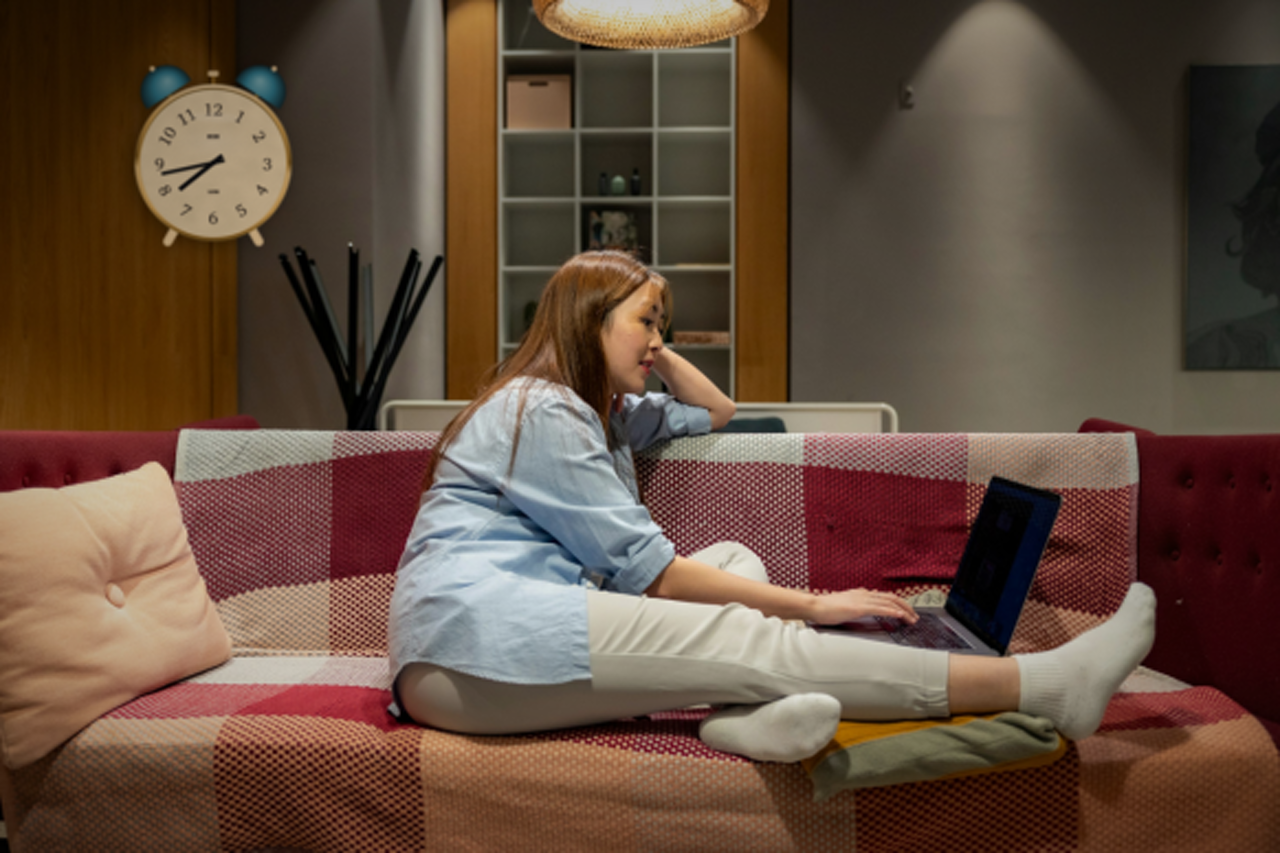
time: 7:43
